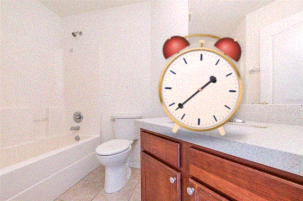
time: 1:38
